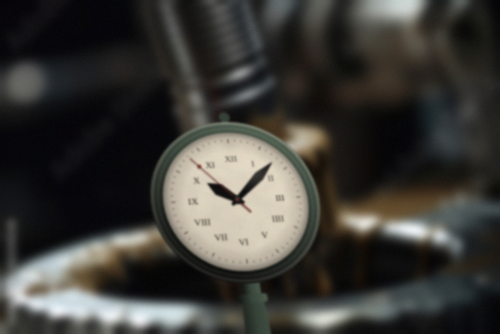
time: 10:07:53
